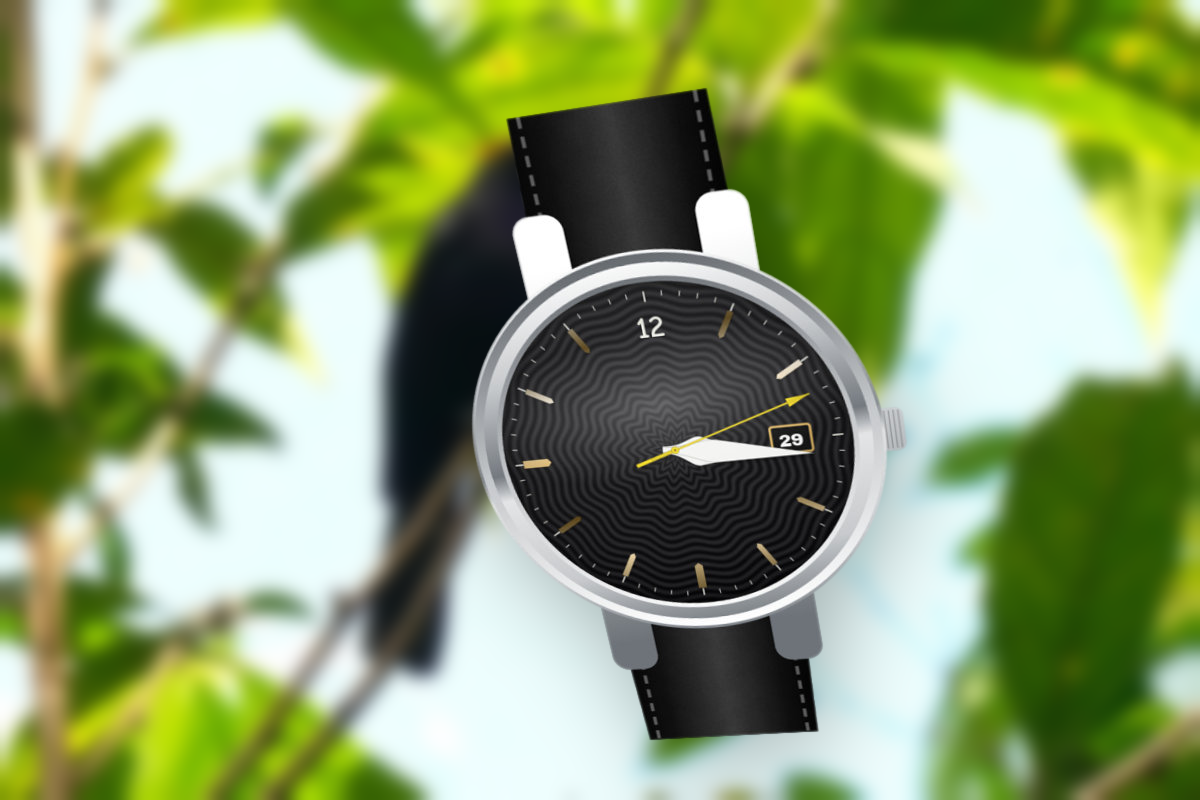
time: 3:16:12
